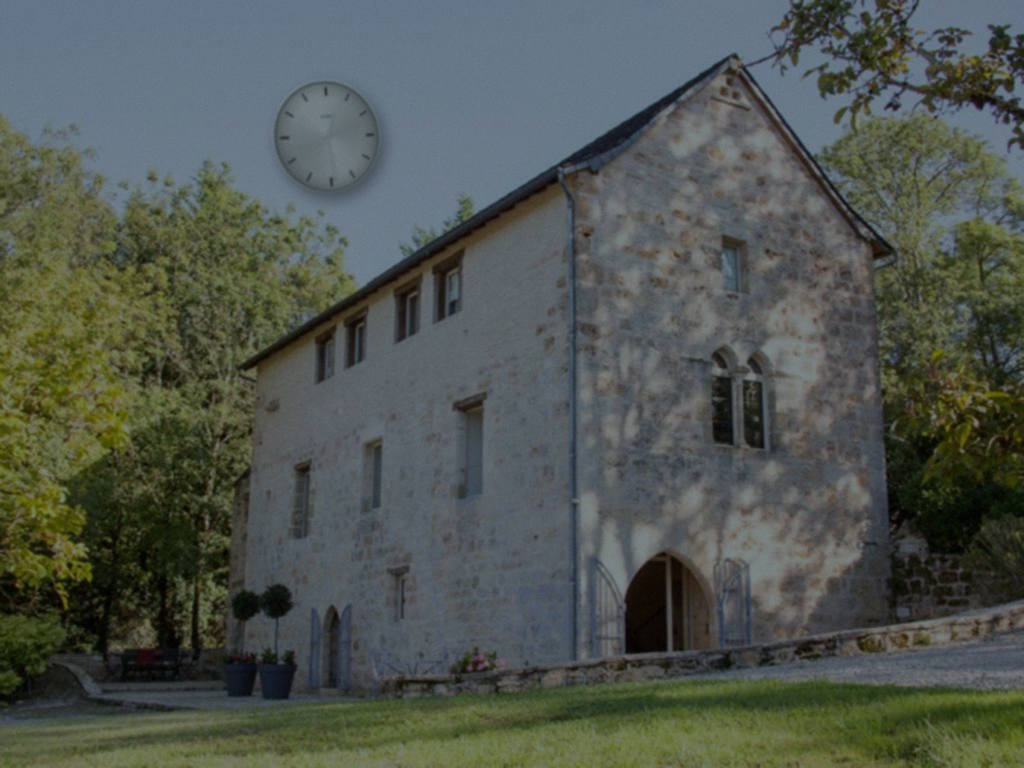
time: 12:29
